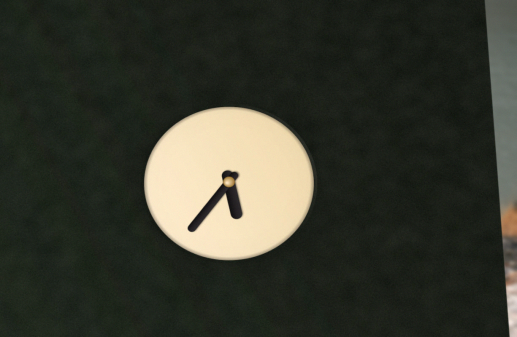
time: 5:36
